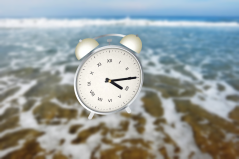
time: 4:15
